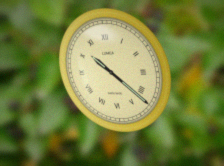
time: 10:22
